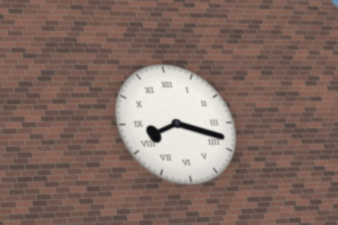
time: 8:18
